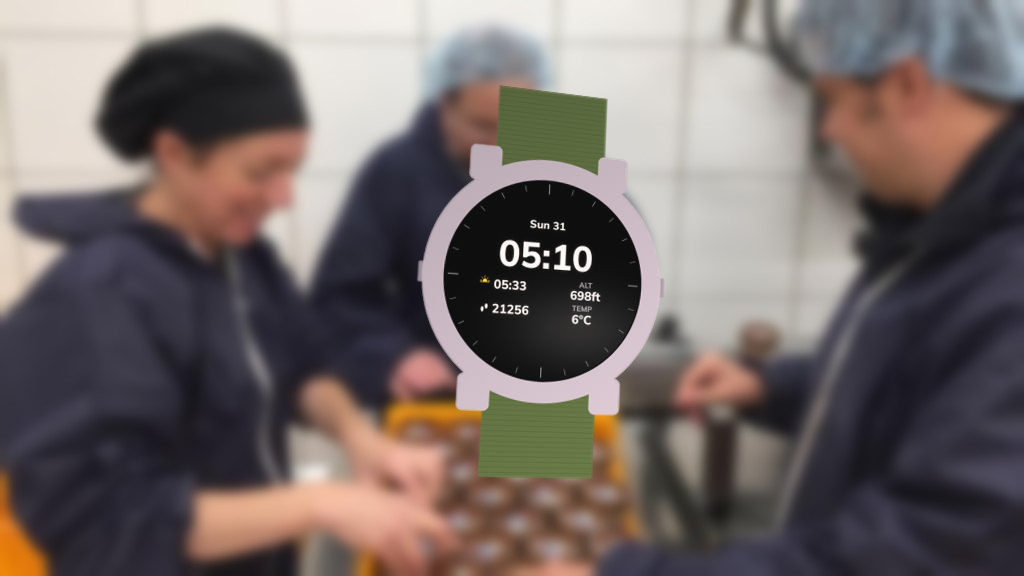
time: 5:10
